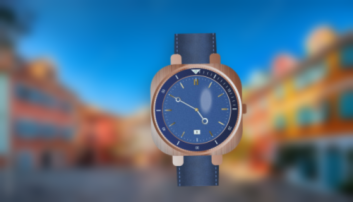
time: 4:50
